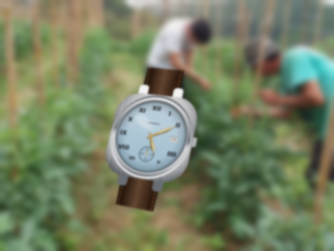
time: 5:10
